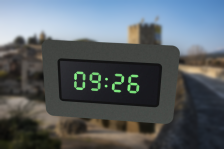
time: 9:26
